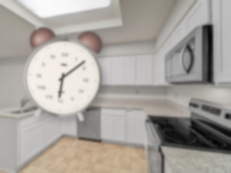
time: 6:08
